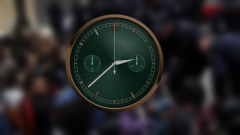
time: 2:38
